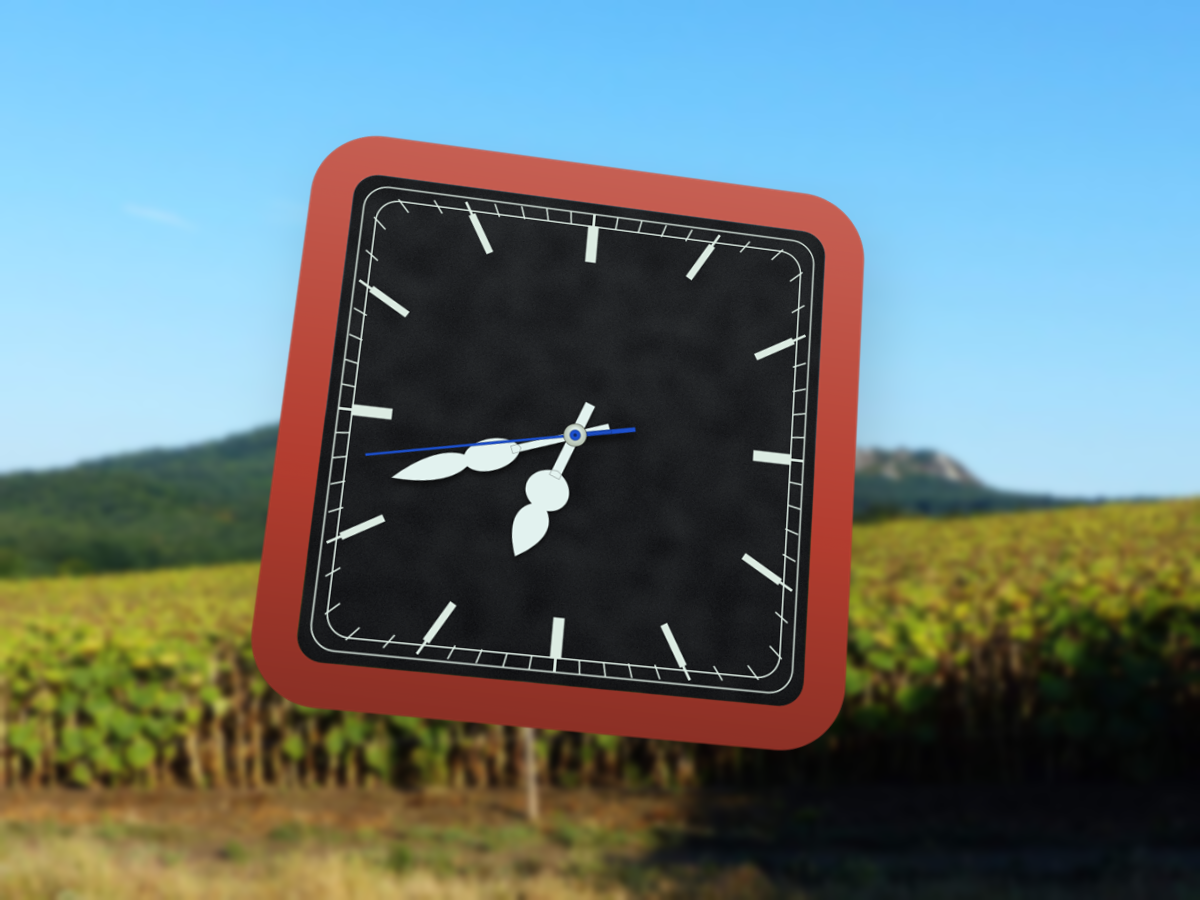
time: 6:41:43
